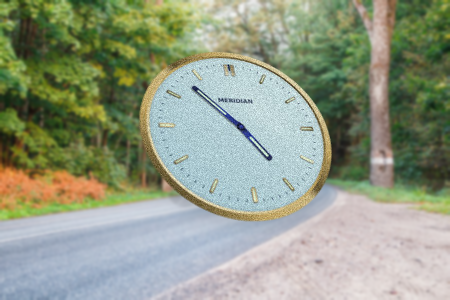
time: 4:53
